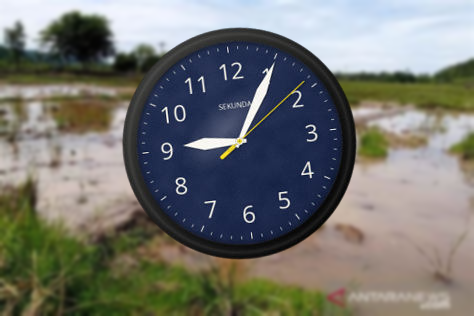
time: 9:05:09
